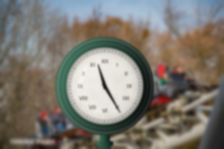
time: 11:25
